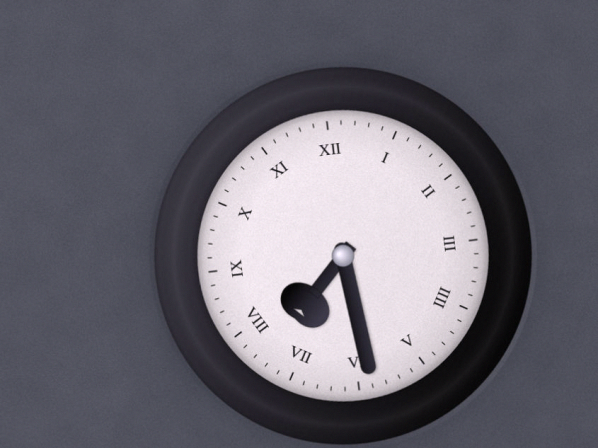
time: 7:29
